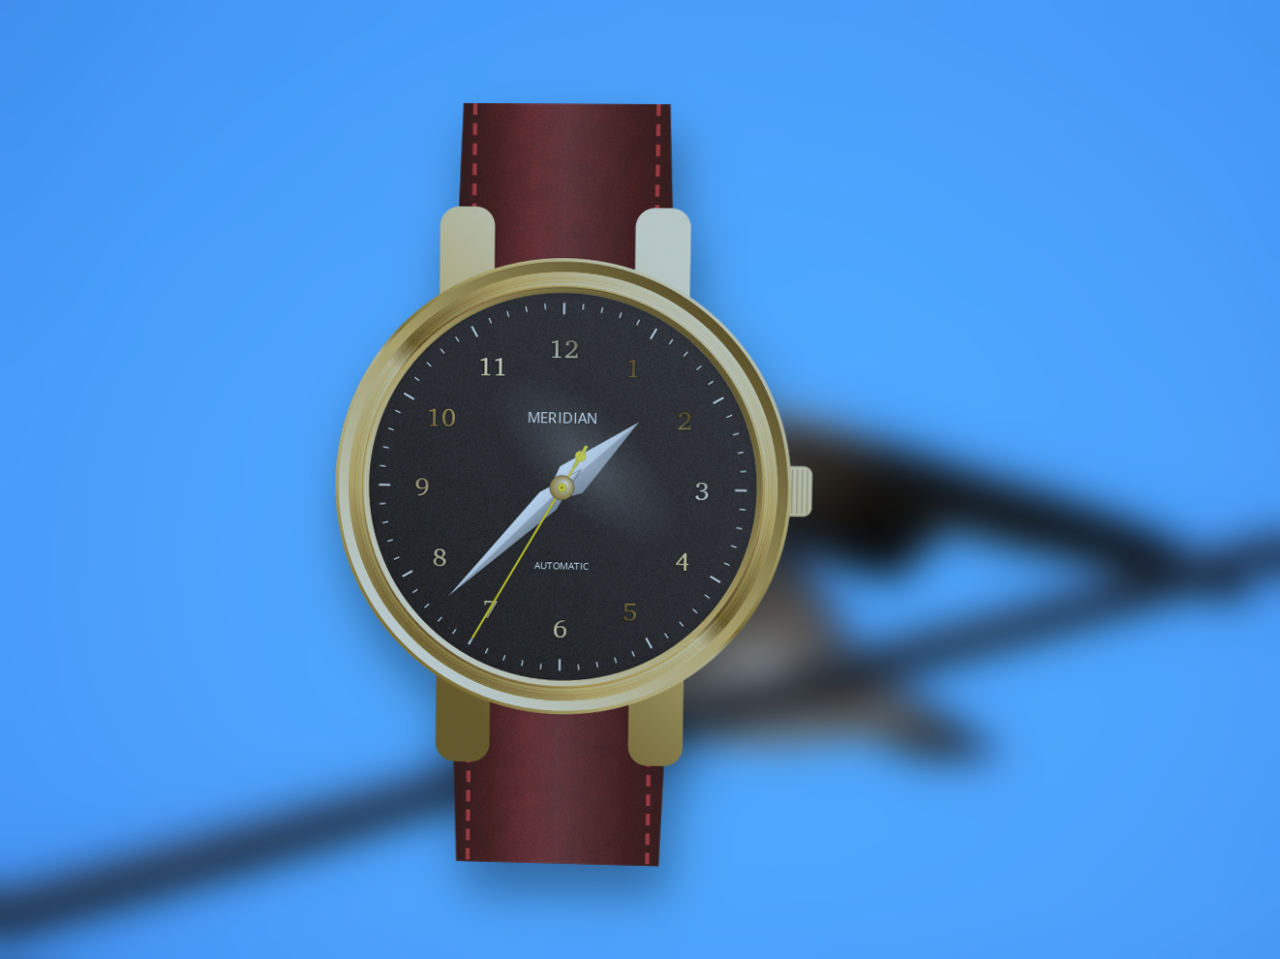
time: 1:37:35
